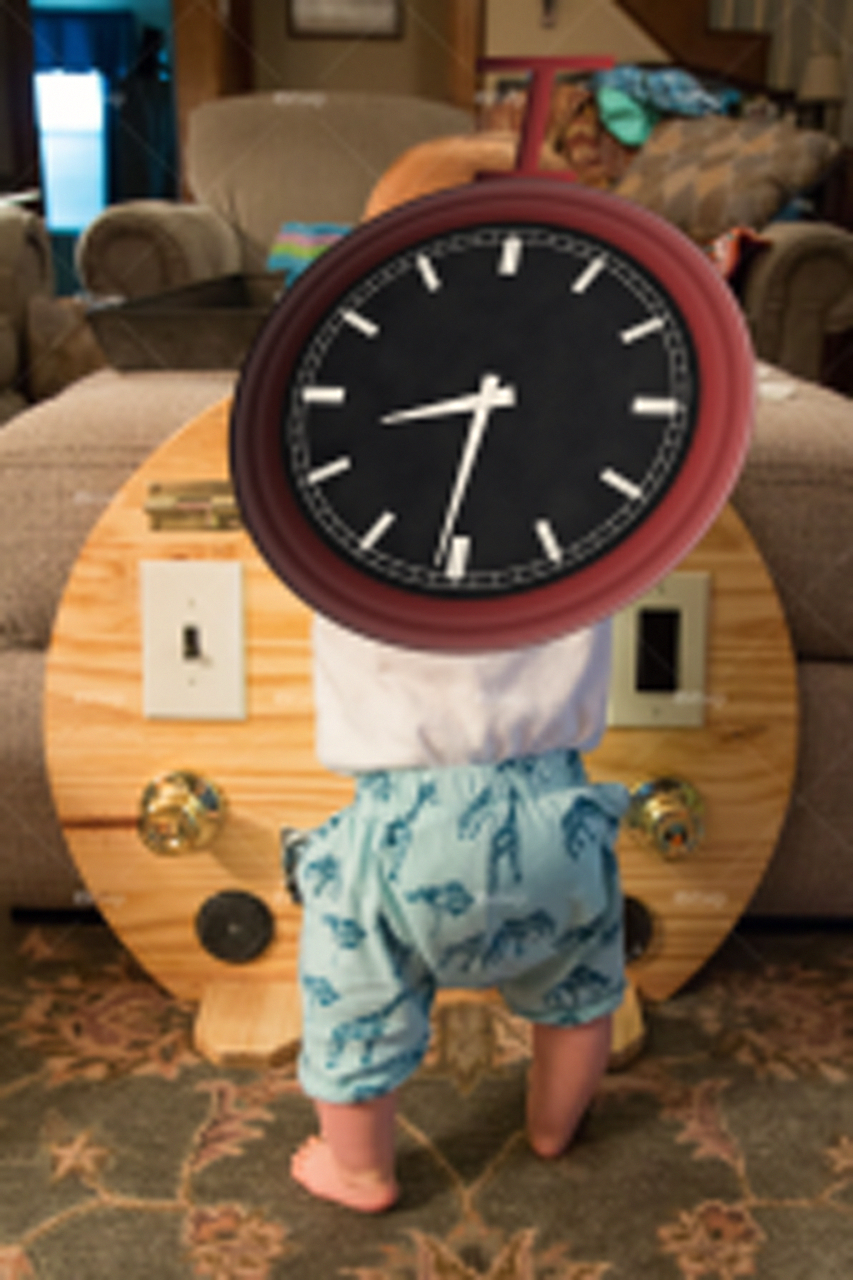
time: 8:31
